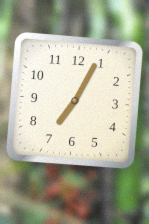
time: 7:04
